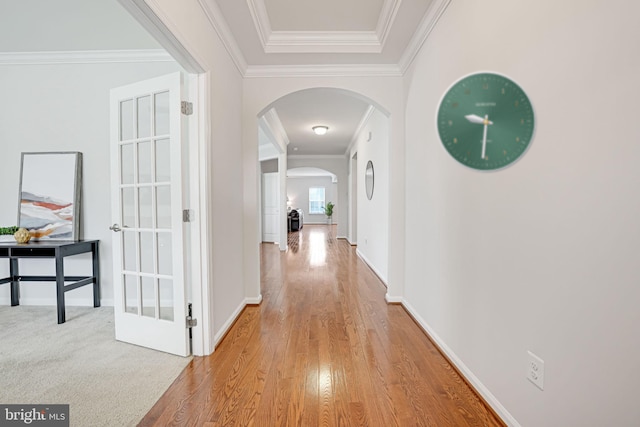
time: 9:31
